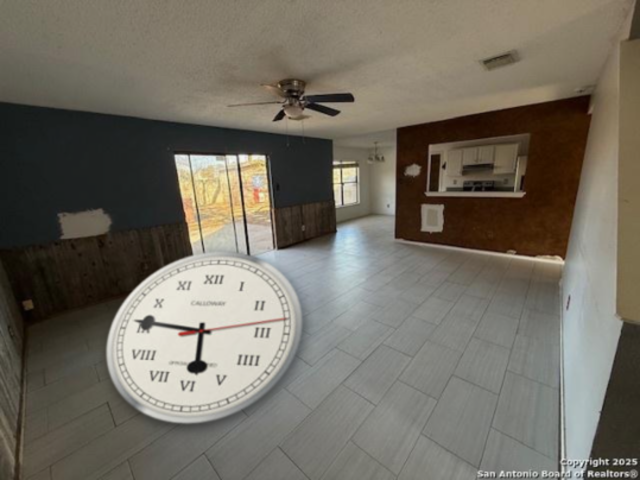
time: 5:46:13
